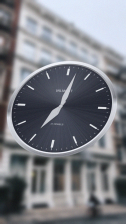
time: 7:02
